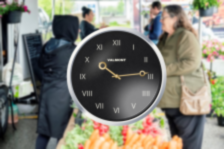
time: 10:14
